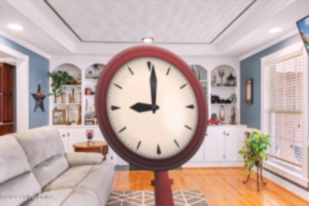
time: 9:01
